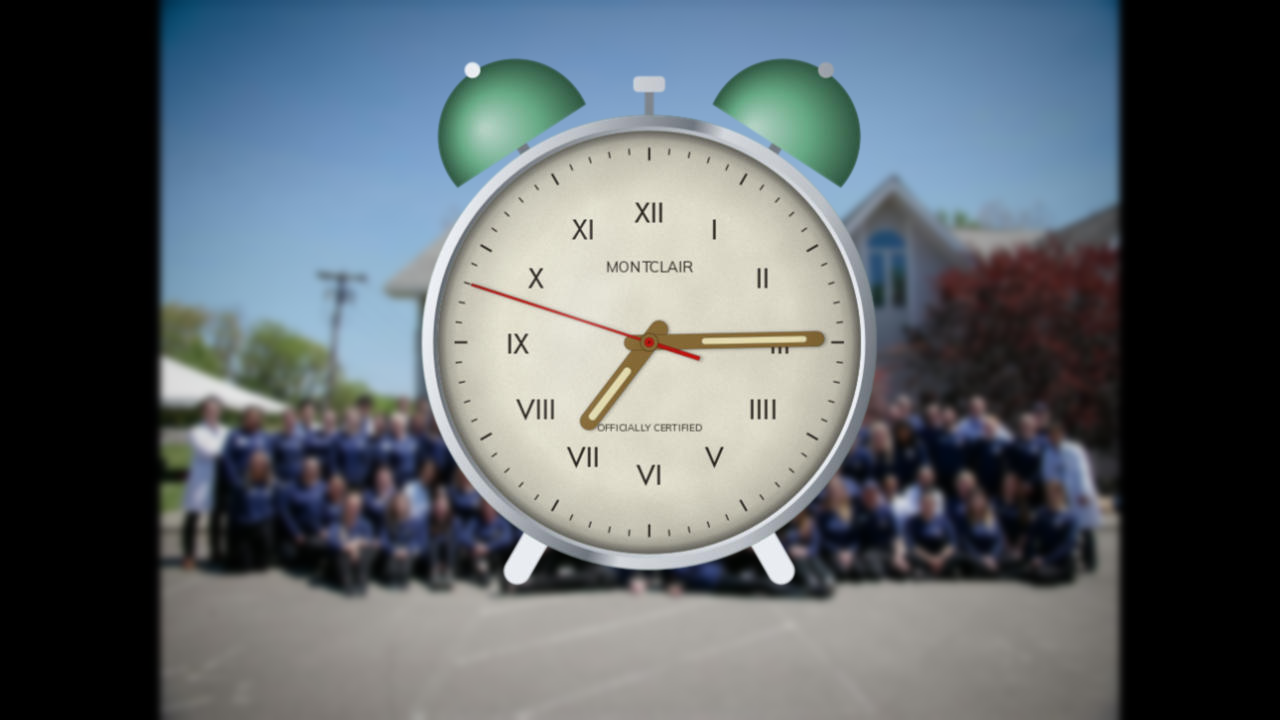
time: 7:14:48
